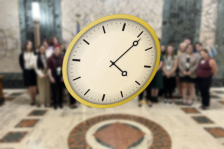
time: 4:06
